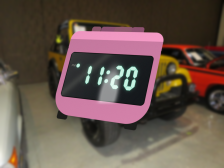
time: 11:20
